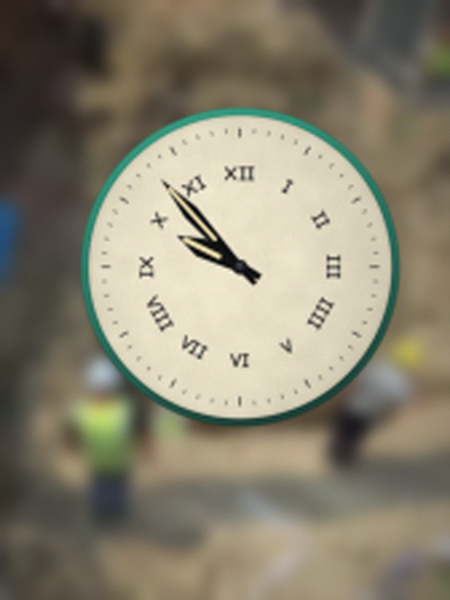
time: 9:53
